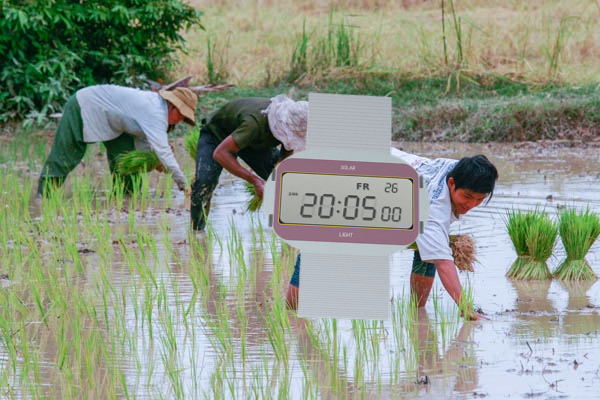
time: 20:05:00
